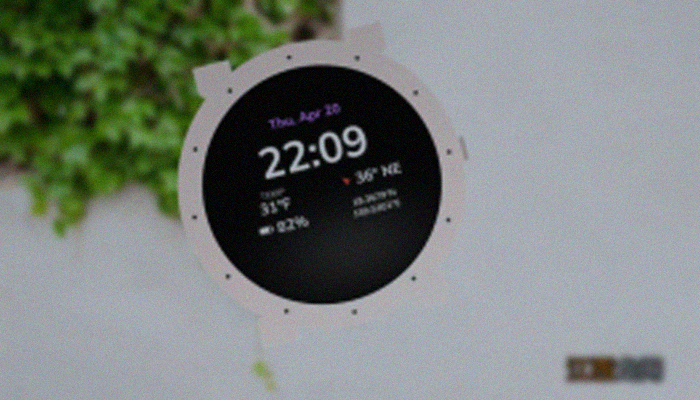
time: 22:09
